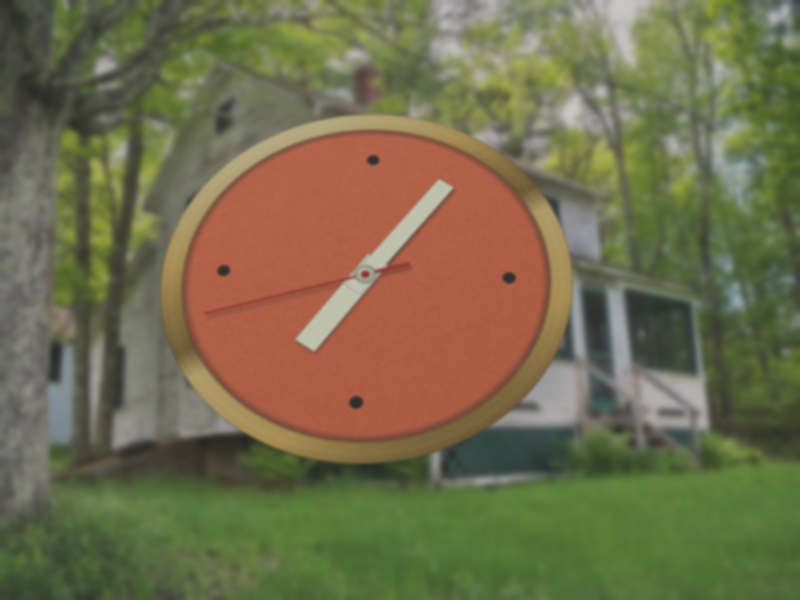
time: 7:05:42
